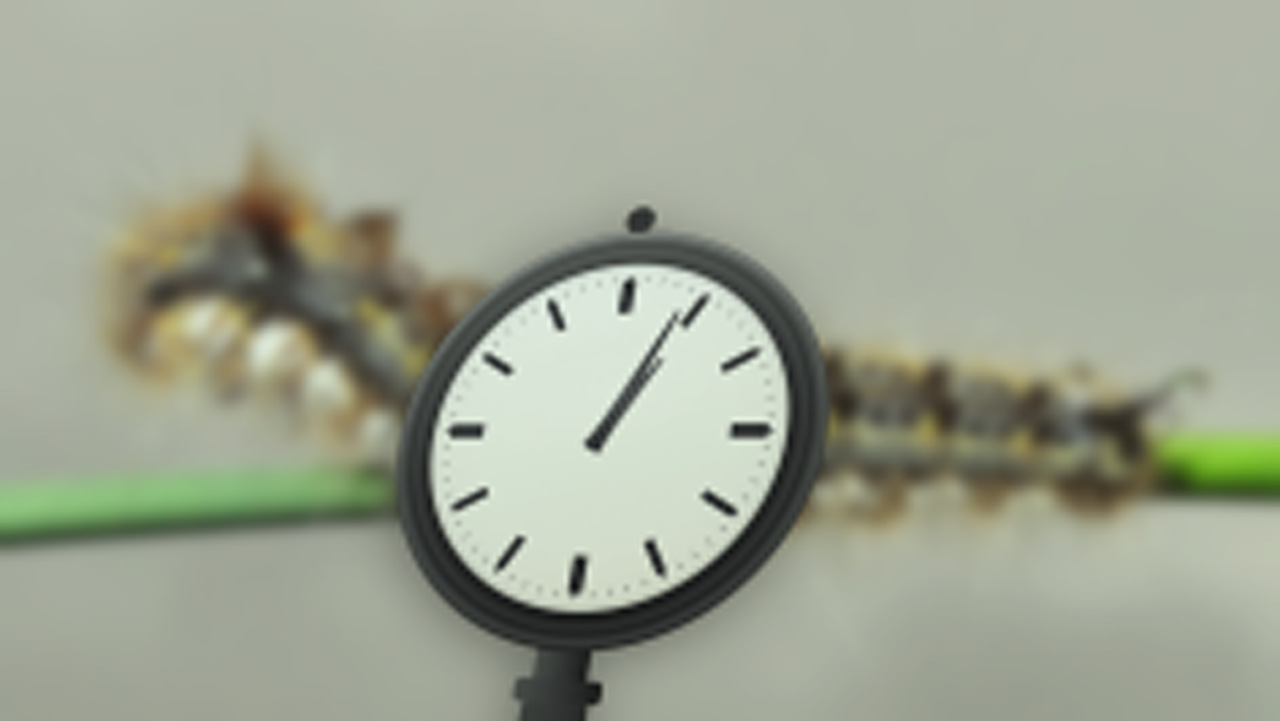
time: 1:04
